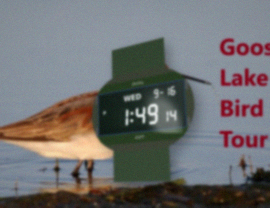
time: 1:49
